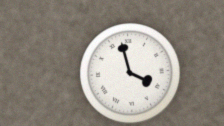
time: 3:58
